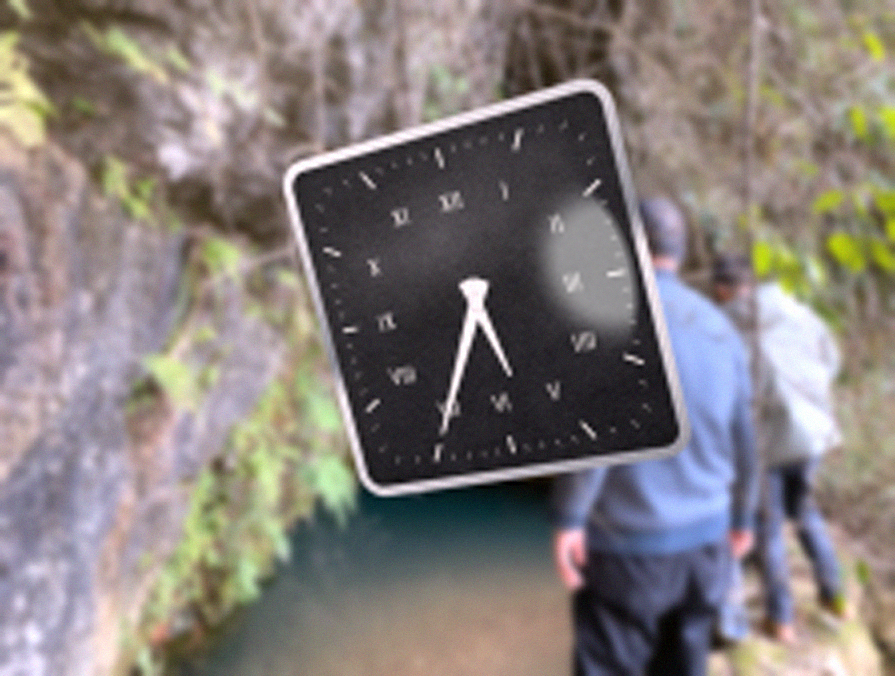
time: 5:35
